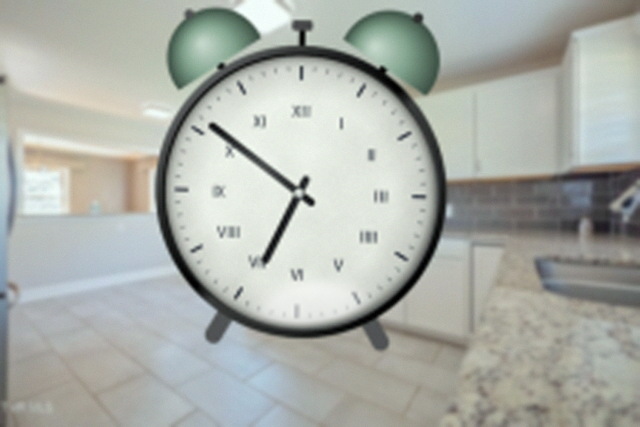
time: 6:51
